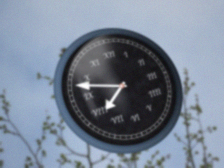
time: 7:48
